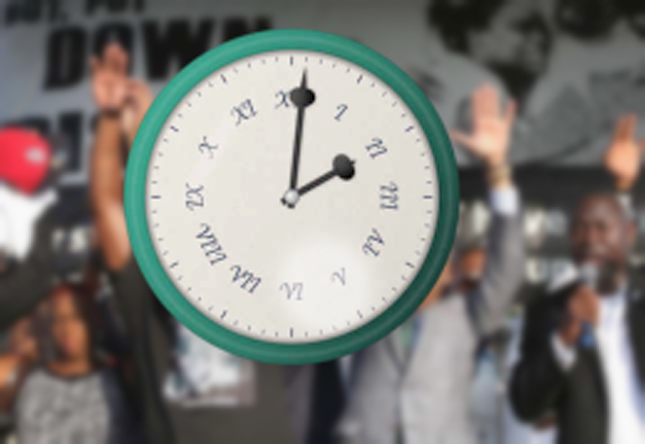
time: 2:01
